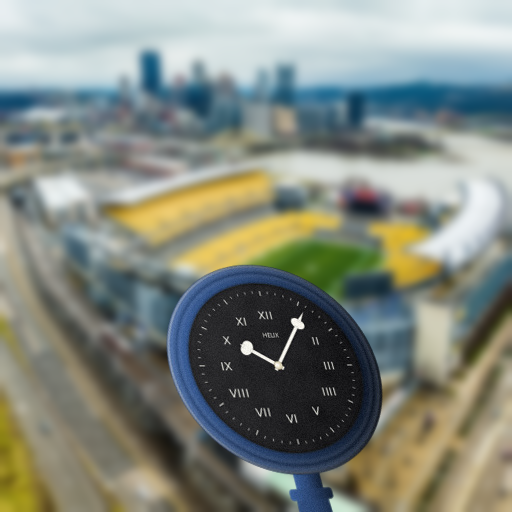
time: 10:06
